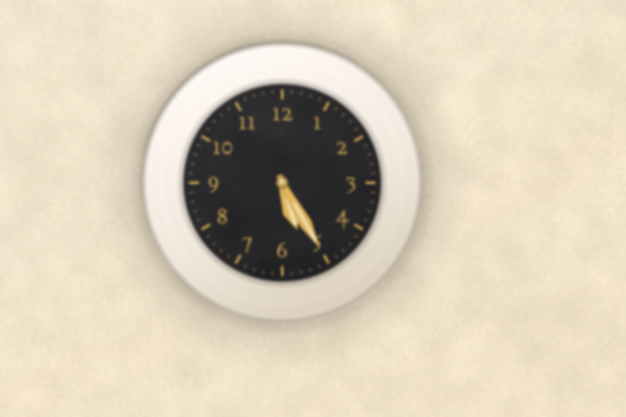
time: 5:25
